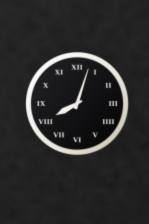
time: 8:03
